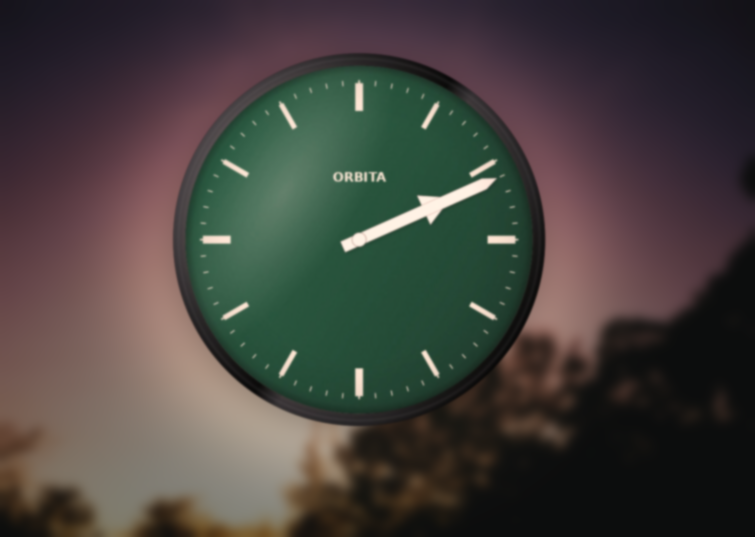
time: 2:11
